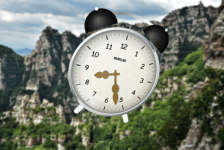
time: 8:27
